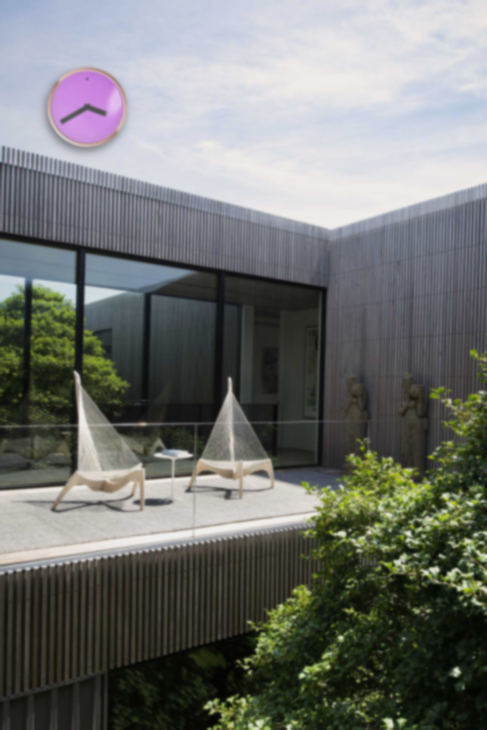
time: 3:40
